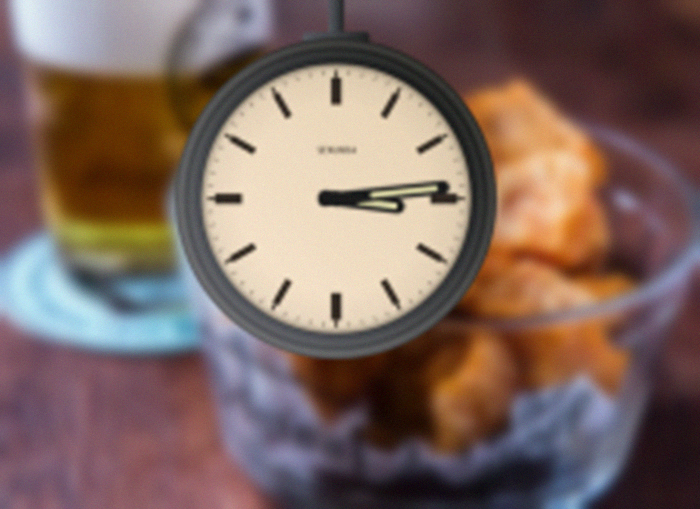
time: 3:14
